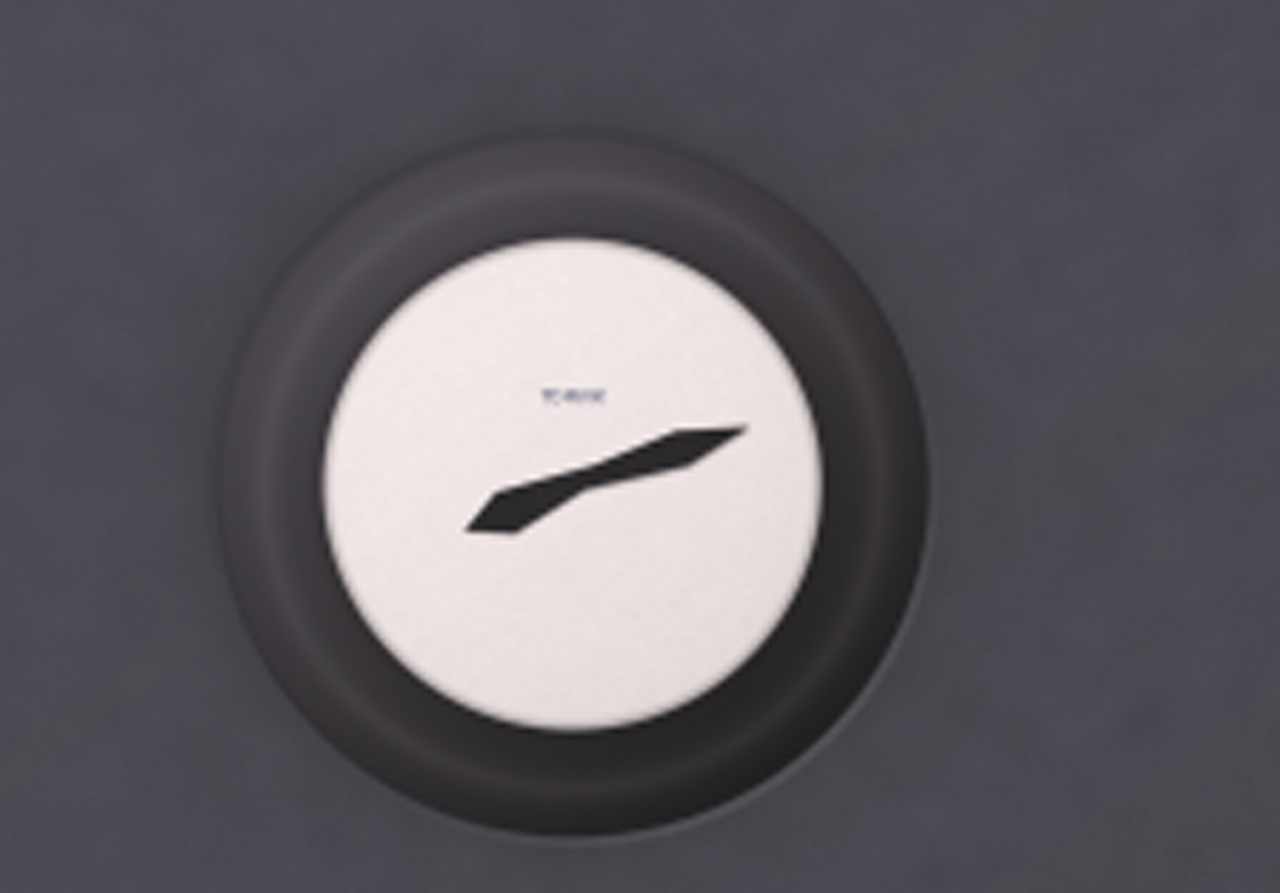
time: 8:12
